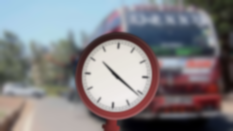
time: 10:21
